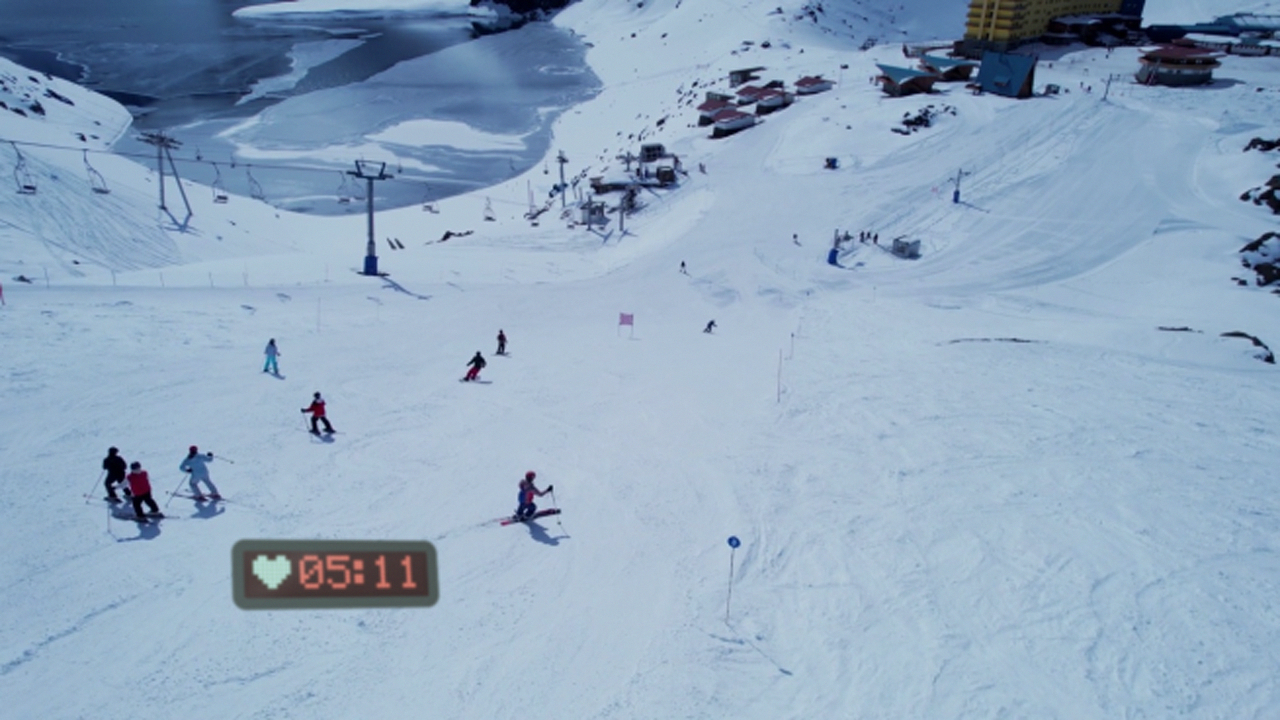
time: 5:11
